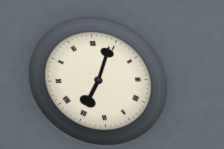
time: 7:04
